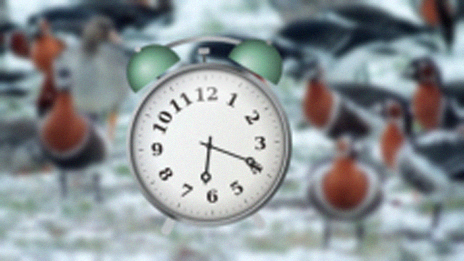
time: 6:19
